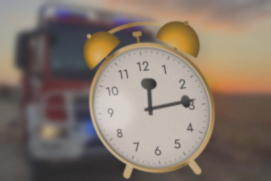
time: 12:14
